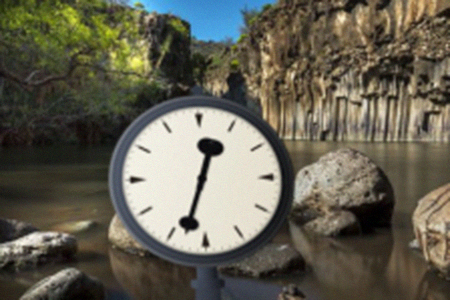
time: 12:33
